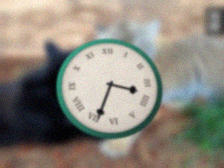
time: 3:34
